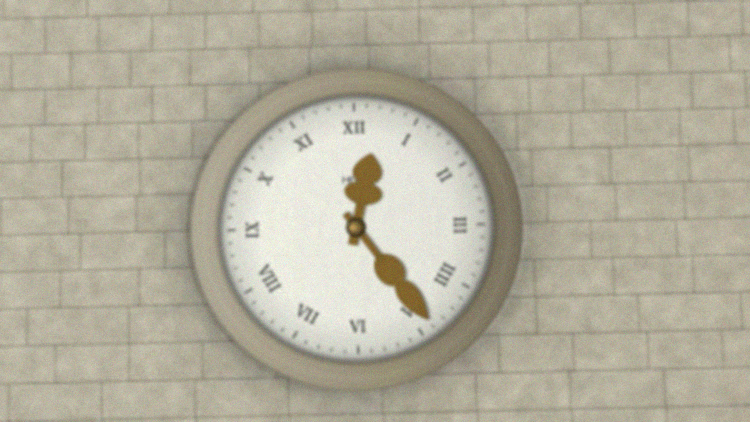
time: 12:24
